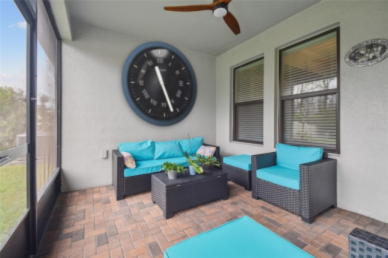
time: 11:27
